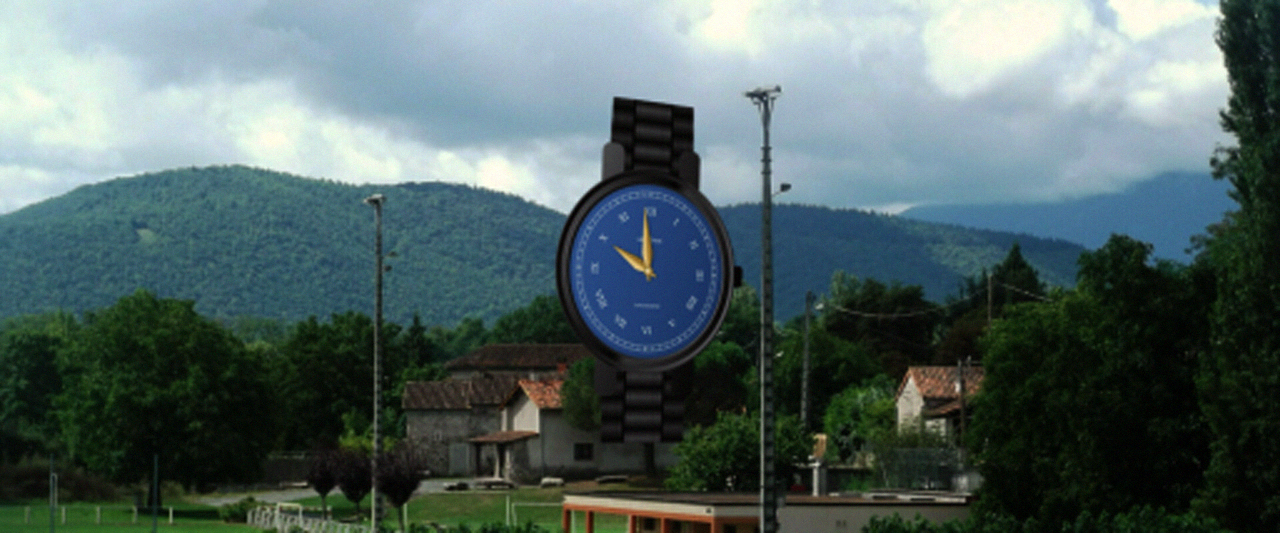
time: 9:59
